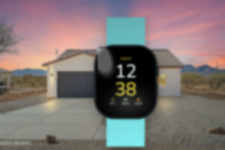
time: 12:38
